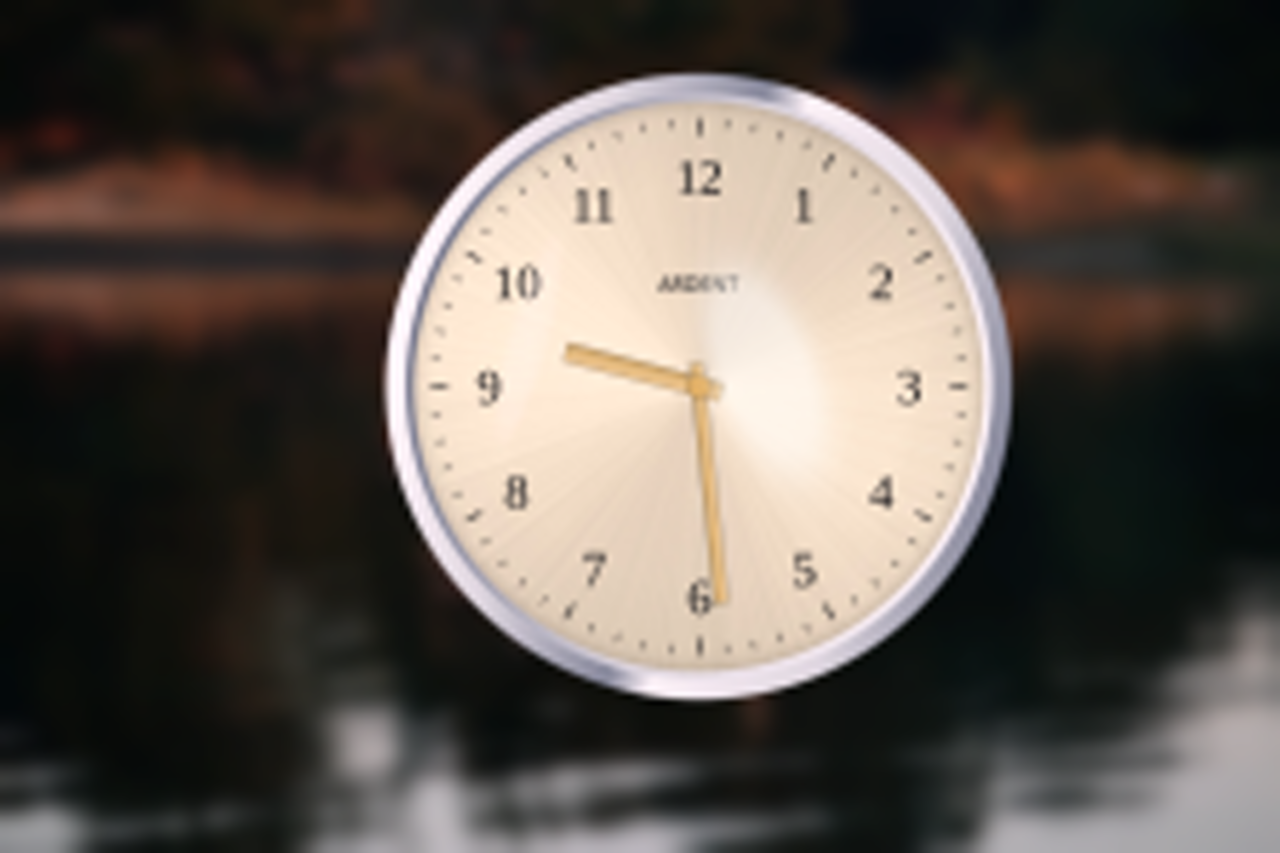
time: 9:29
